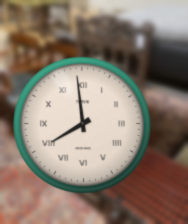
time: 7:59
